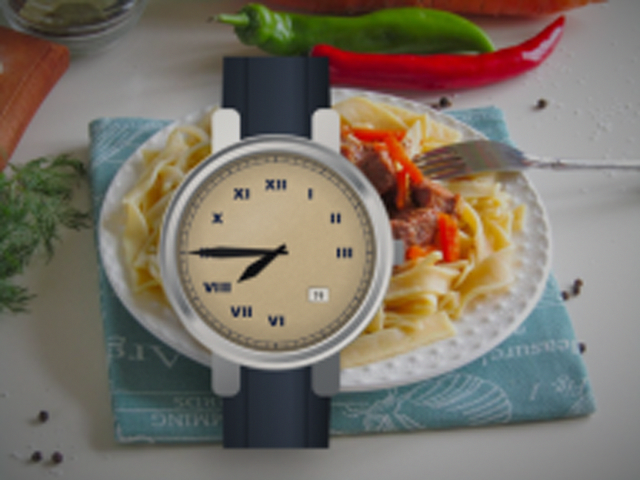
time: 7:45
